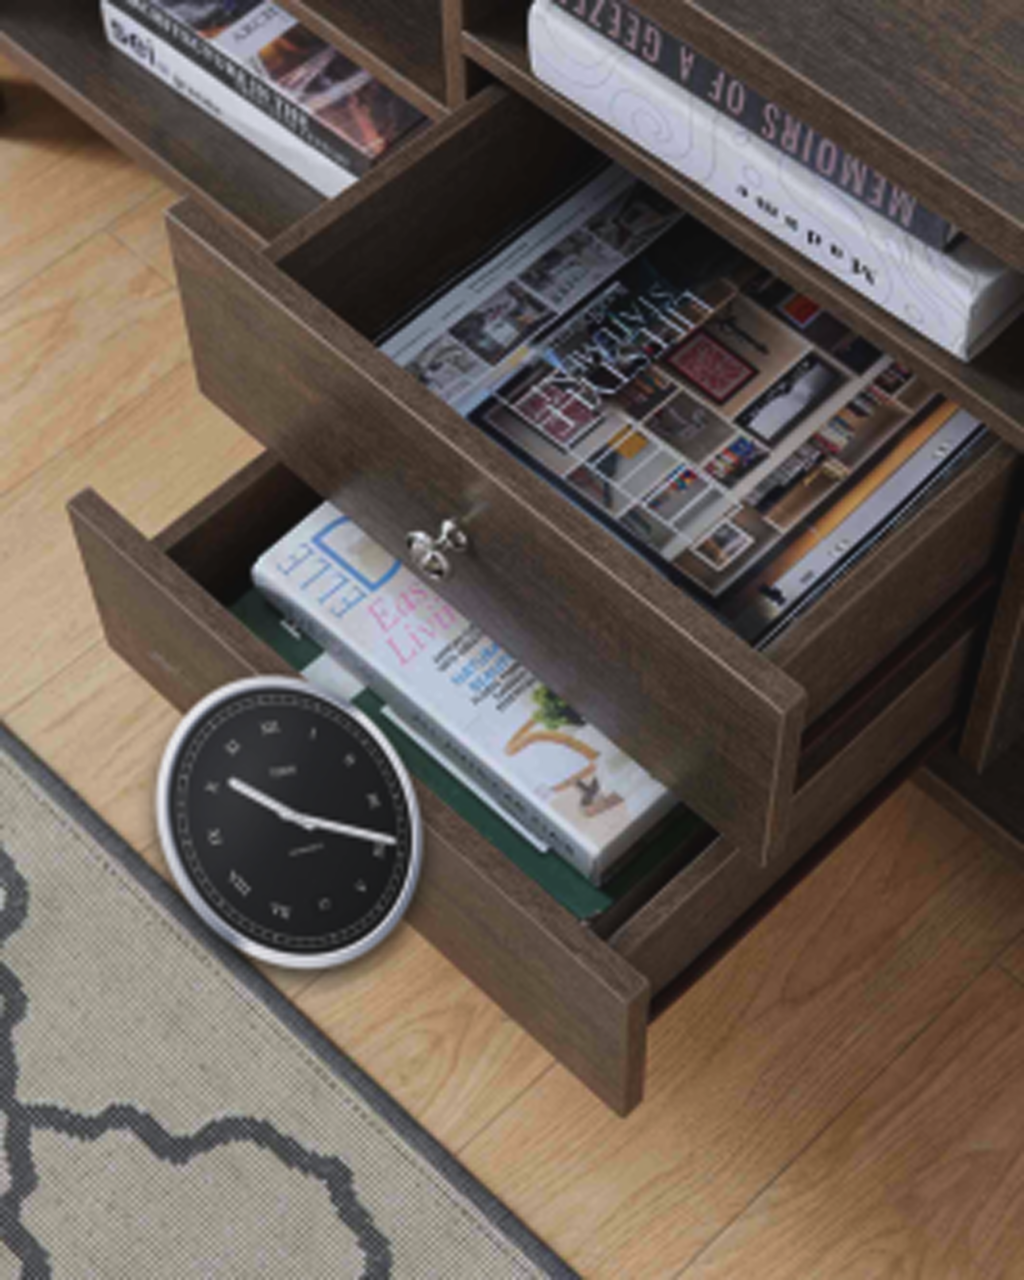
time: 10:19
